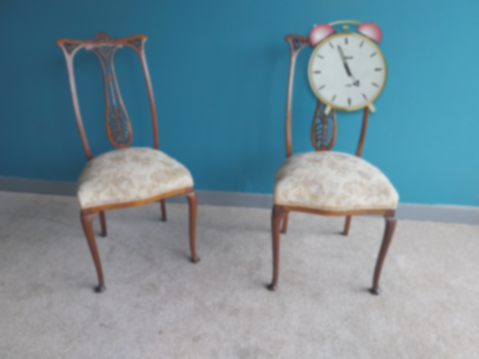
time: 4:57
